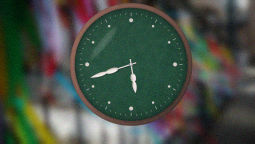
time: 5:42
